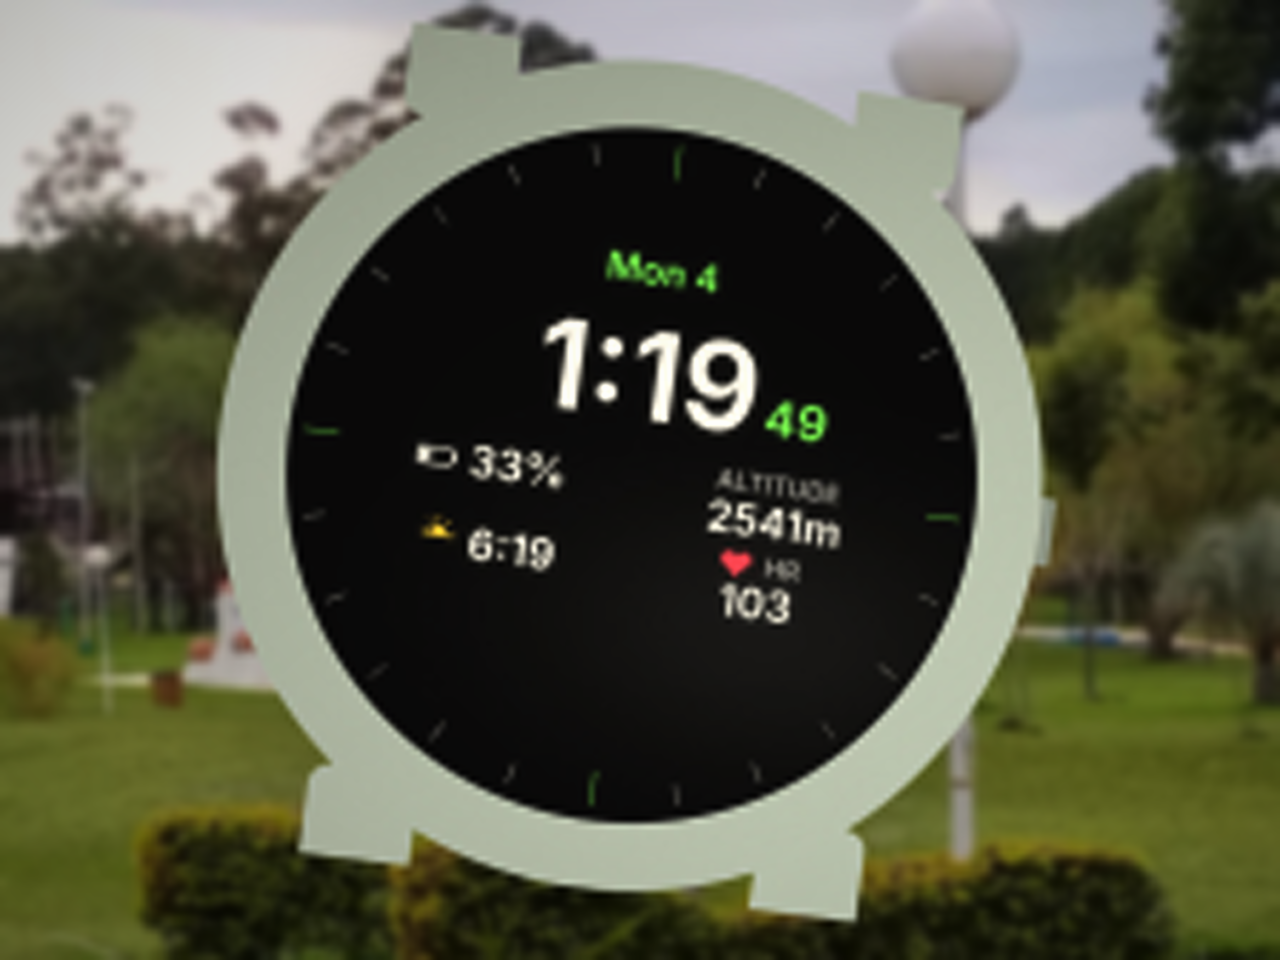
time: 1:19:49
